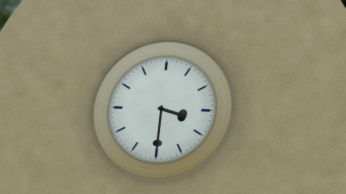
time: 3:30
